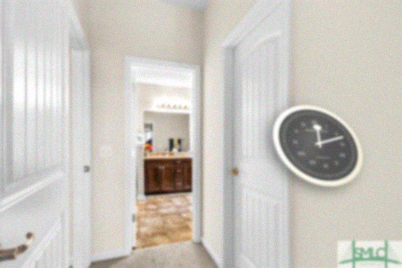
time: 12:12
